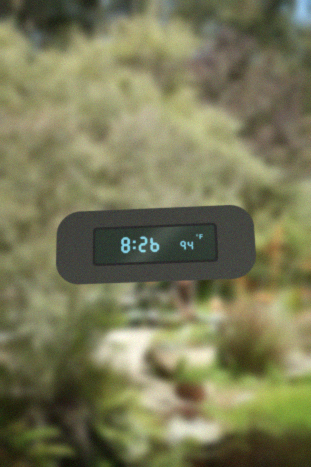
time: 8:26
